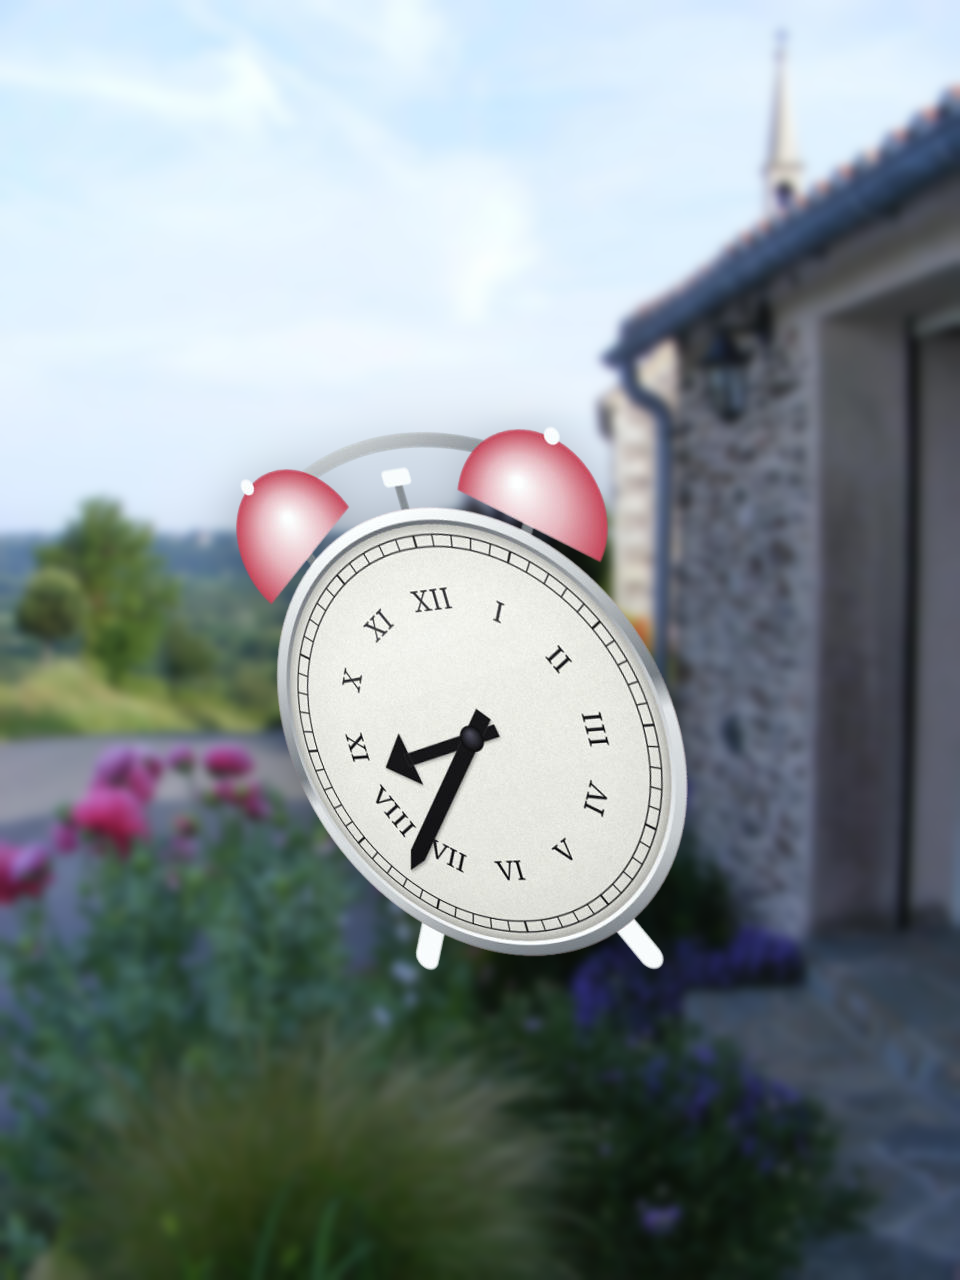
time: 8:37
